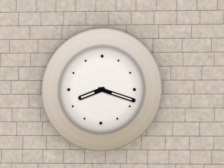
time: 8:18
